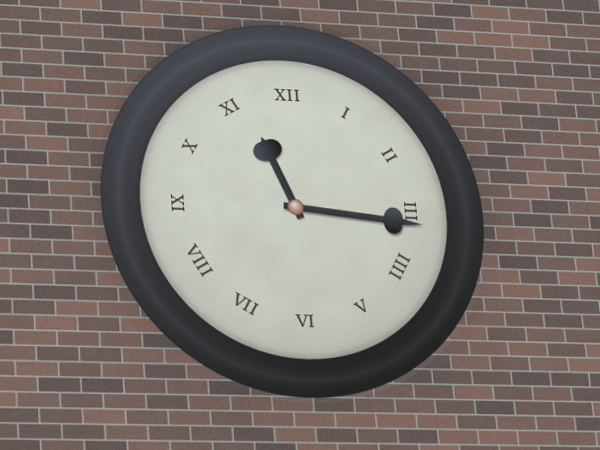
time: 11:16
